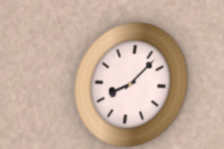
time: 8:07
